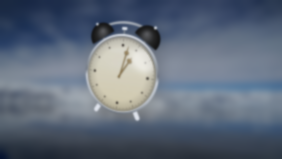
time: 1:02
